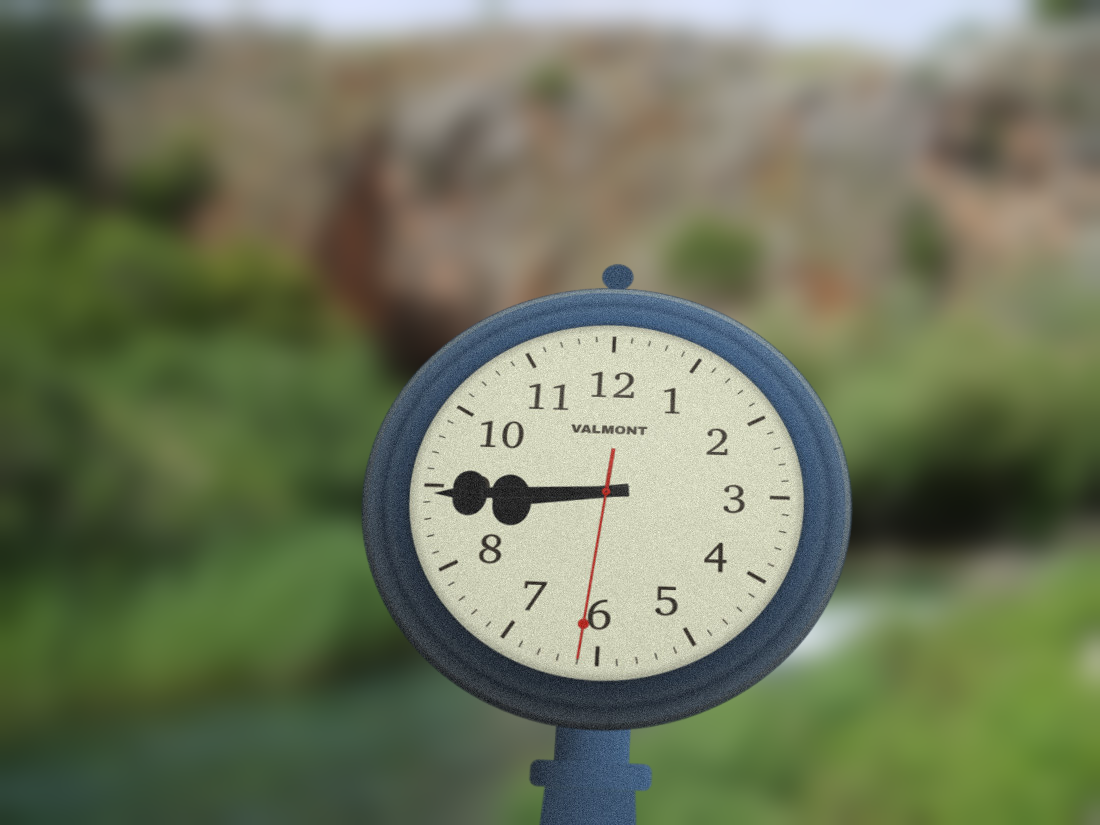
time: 8:44:31
